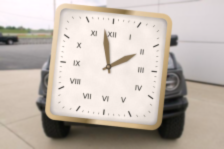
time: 1:58
